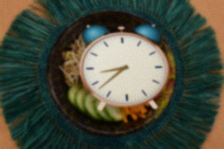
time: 8:38
